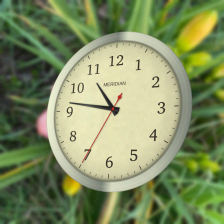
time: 10:46:35
